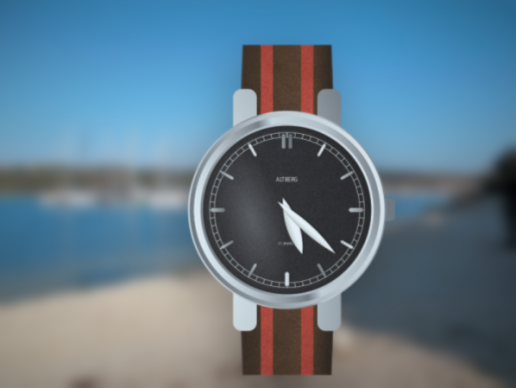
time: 5:22
